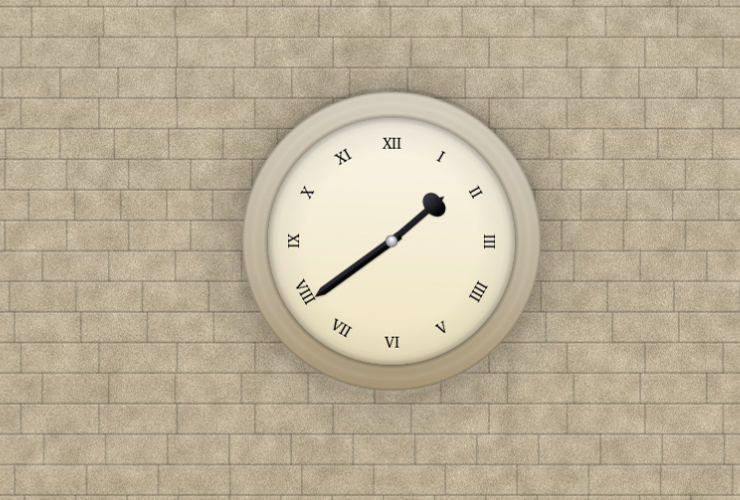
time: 1:39
